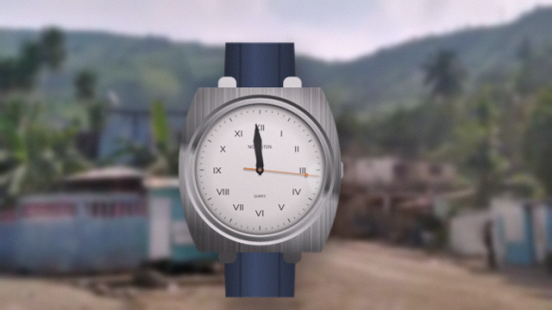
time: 11:59:16
